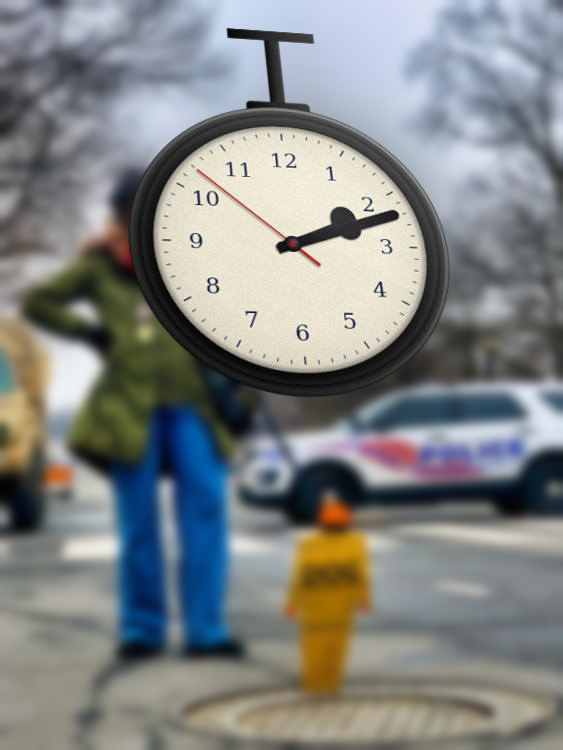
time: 2:11:52
